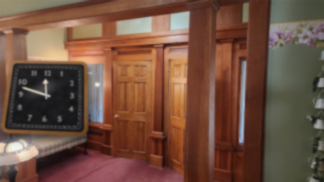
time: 11:48
